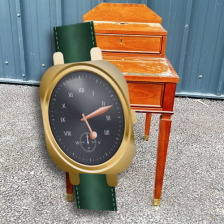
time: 5:12
